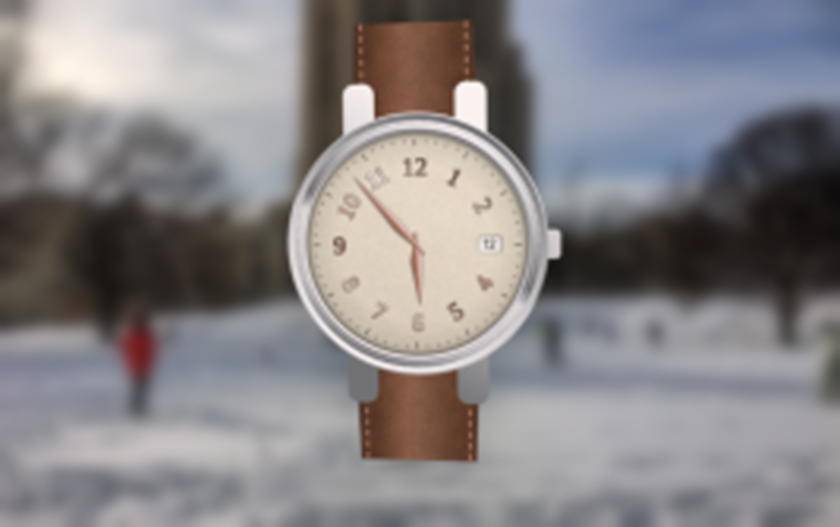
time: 5:53
